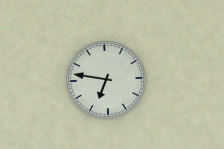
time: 6:47
